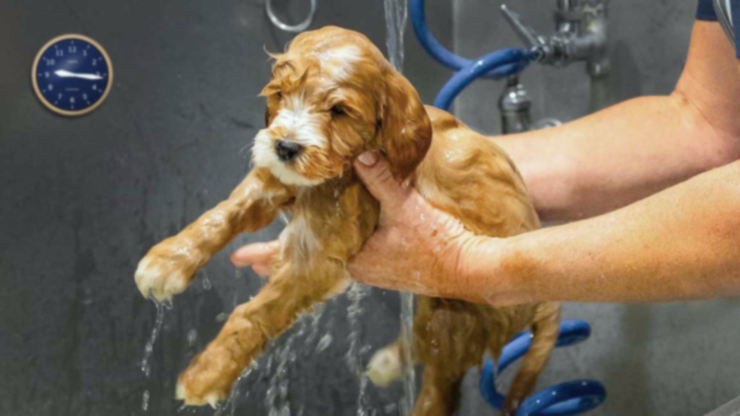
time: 9:16
